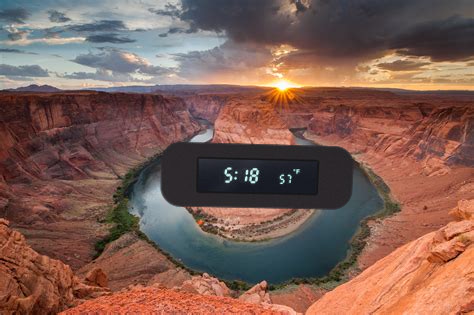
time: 5:18
